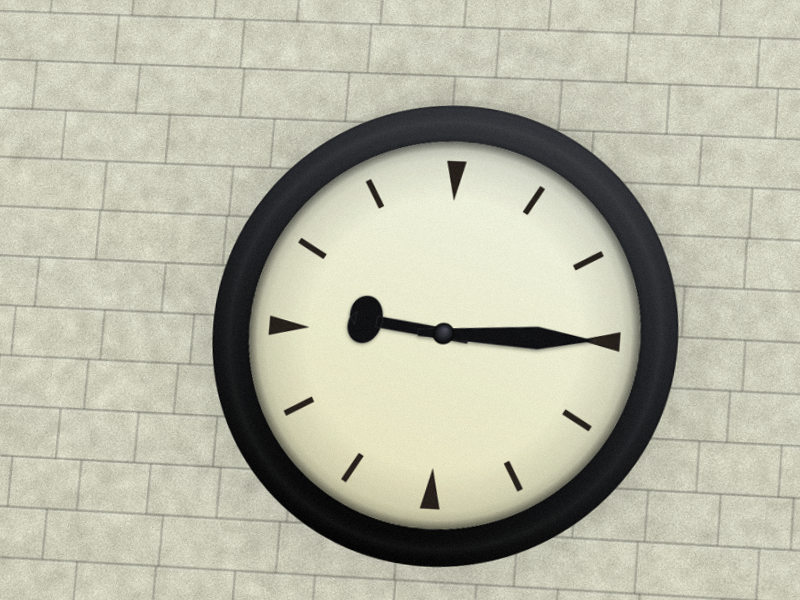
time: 9:15
